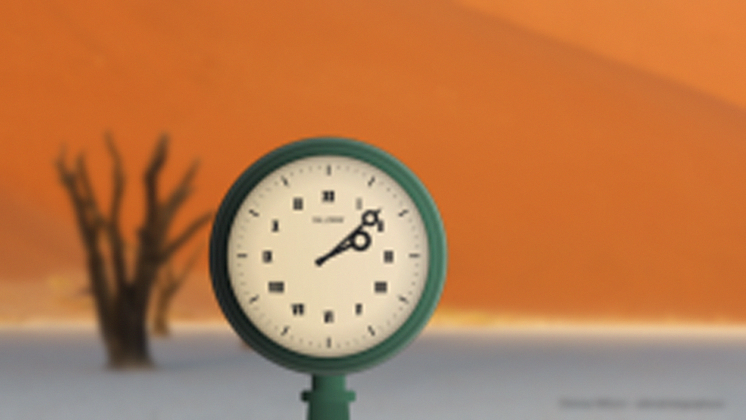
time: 2:08
